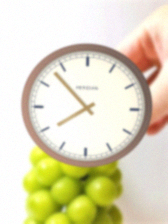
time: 7:53
